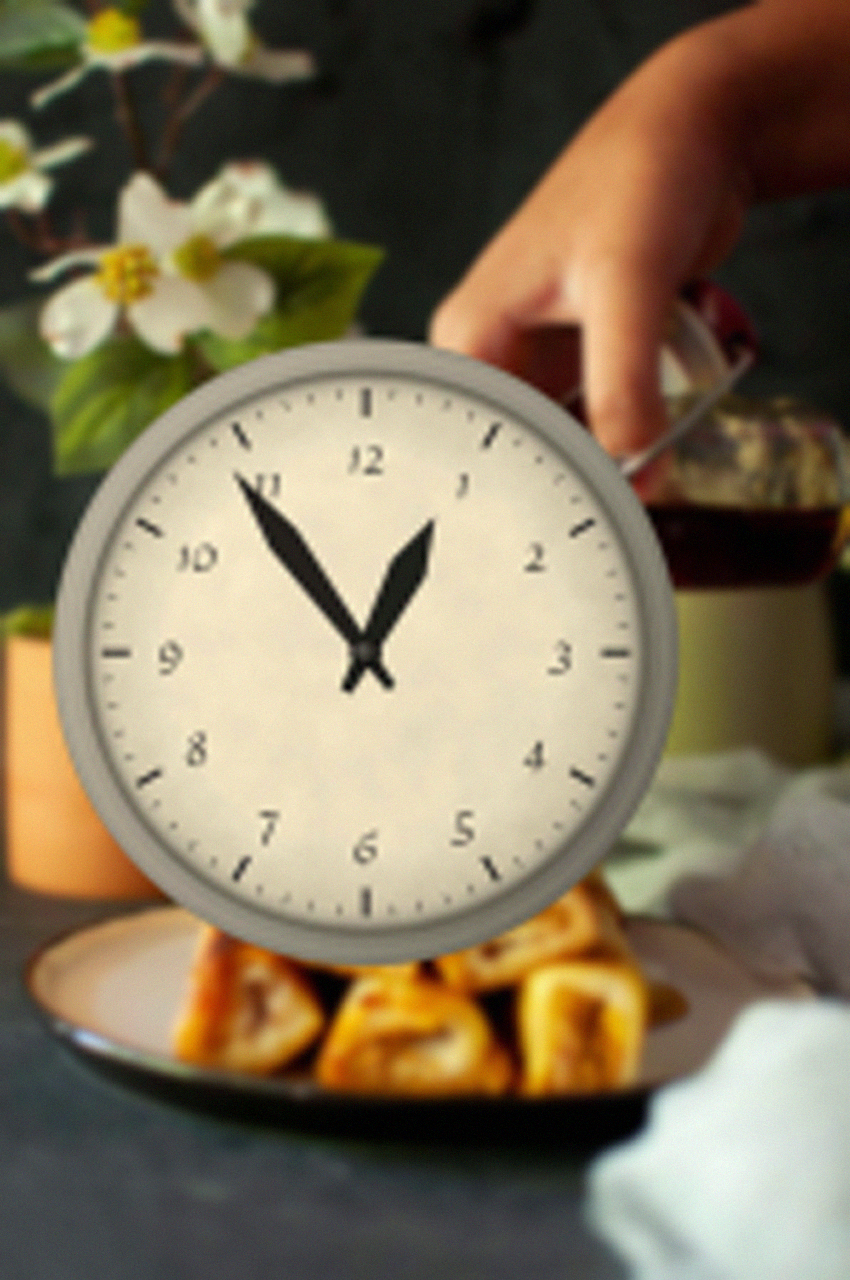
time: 12:54
